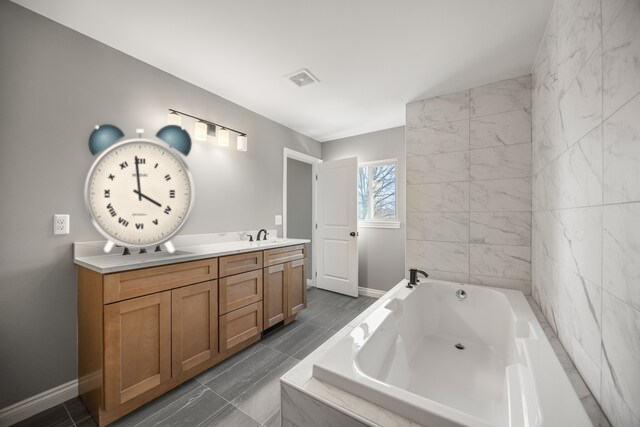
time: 3:59
